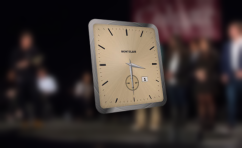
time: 3:30
